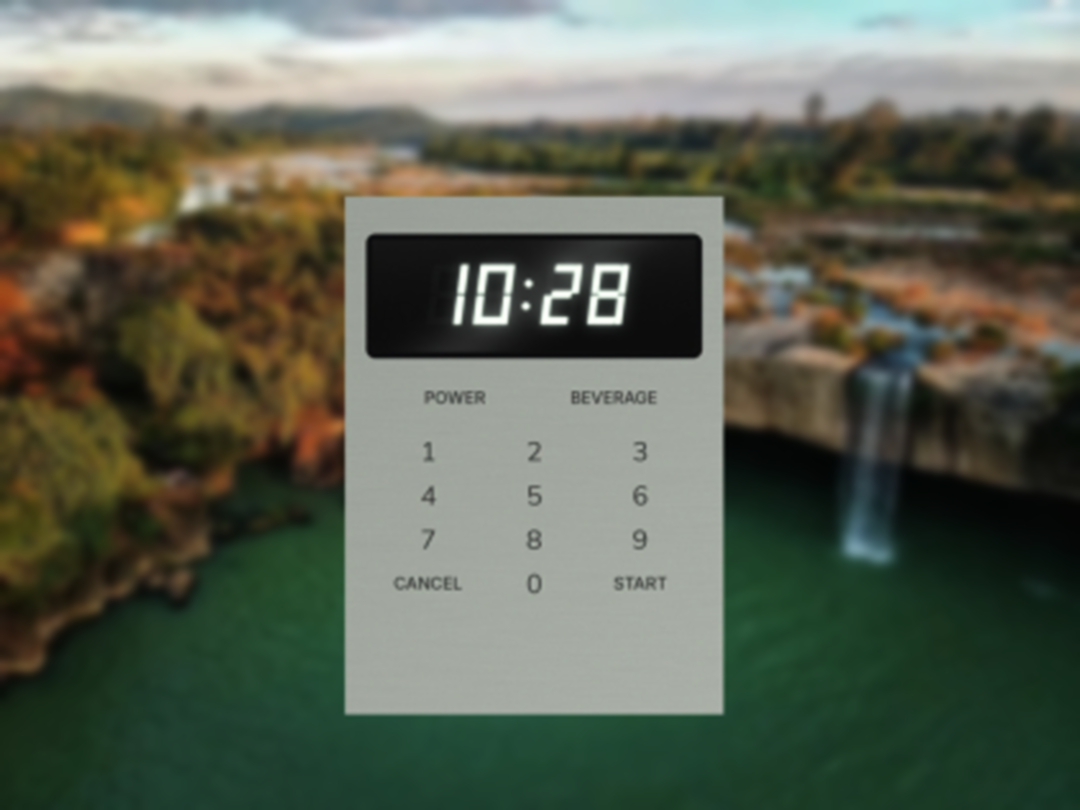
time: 10:28
